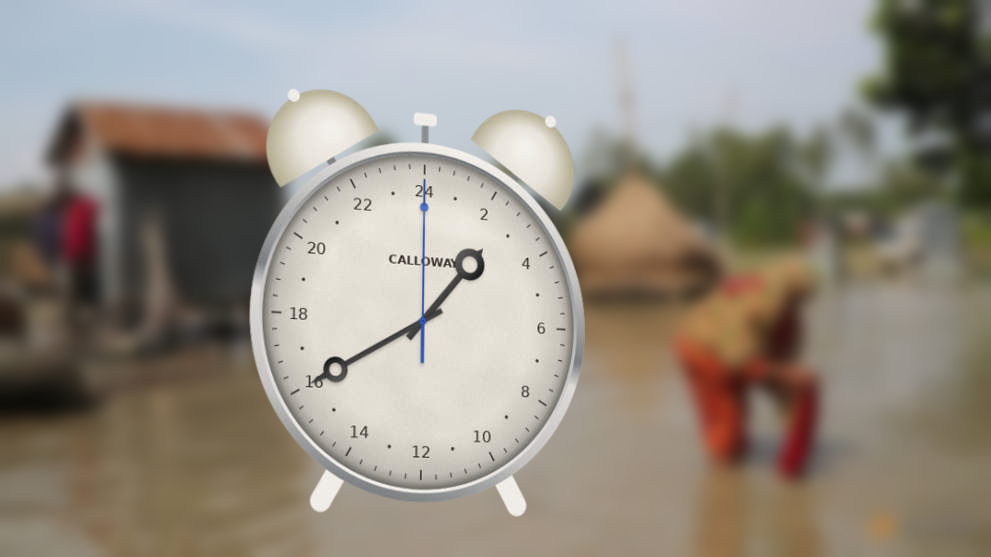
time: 2:40:00
